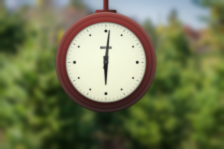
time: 6:01
